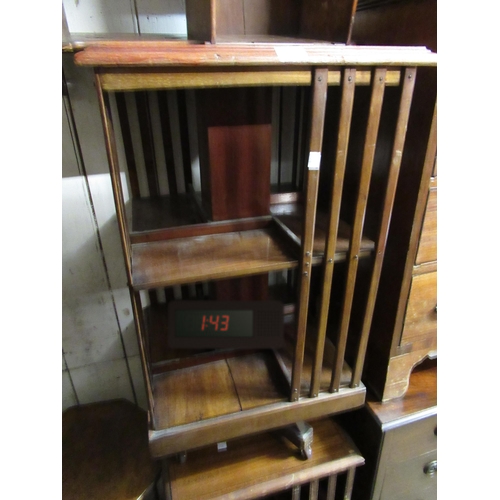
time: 1:43
